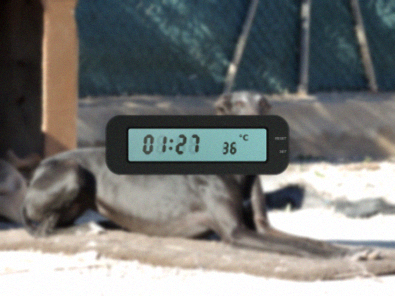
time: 1:27
